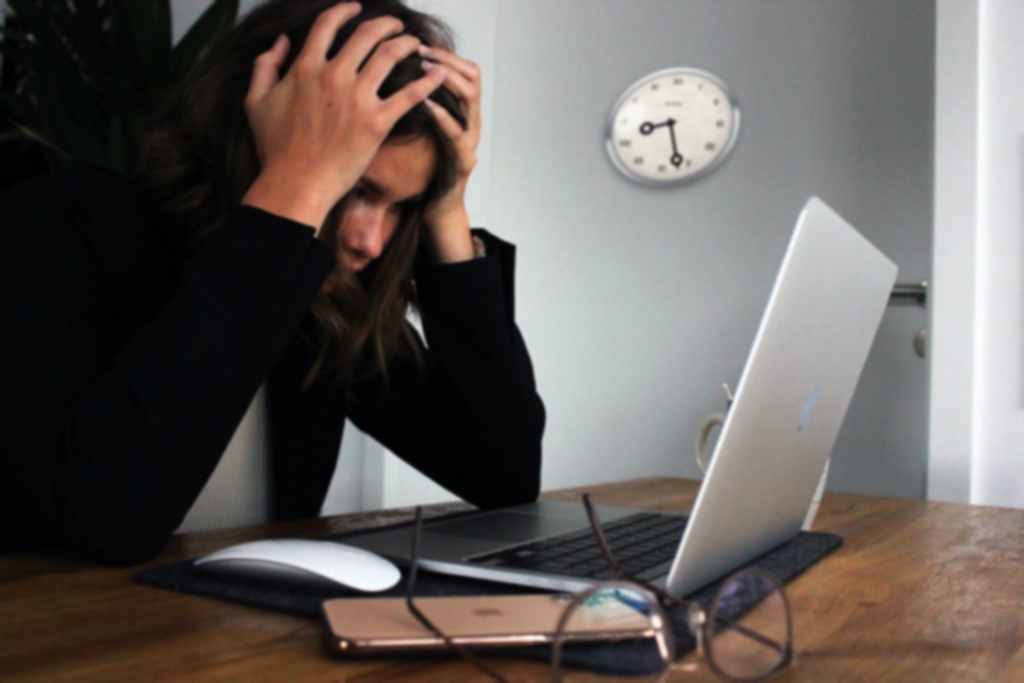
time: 8:27
